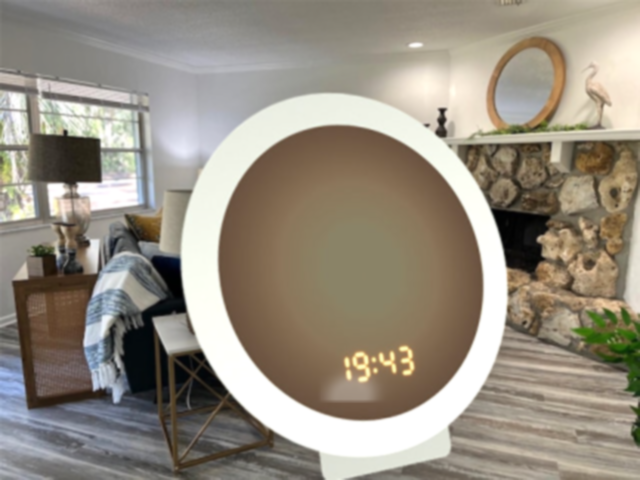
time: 19:43
